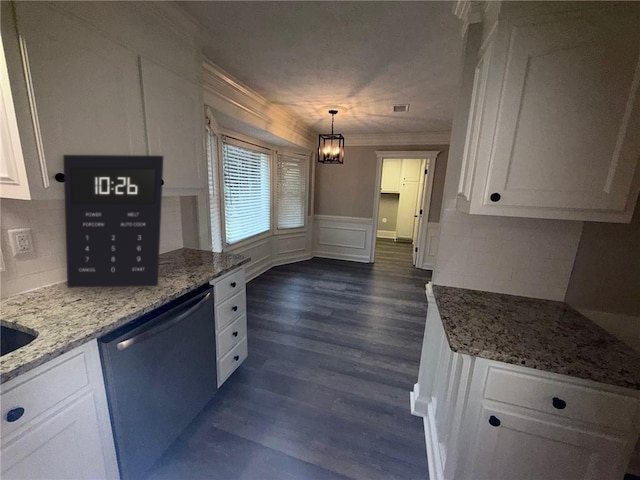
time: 10:26
